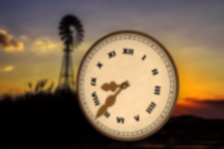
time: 8:36
